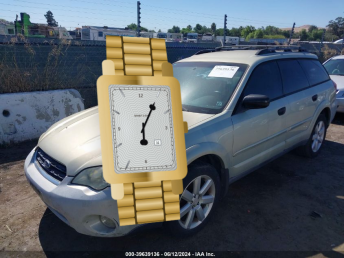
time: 6:05
